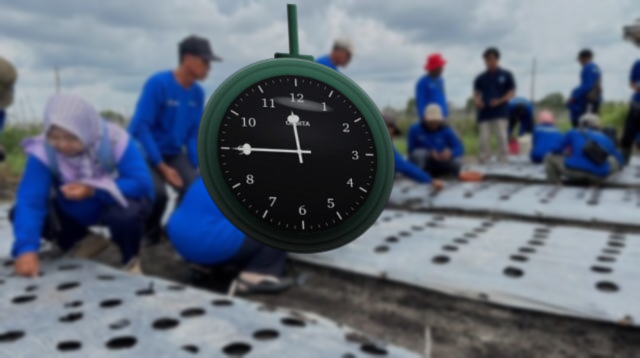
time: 11:45
